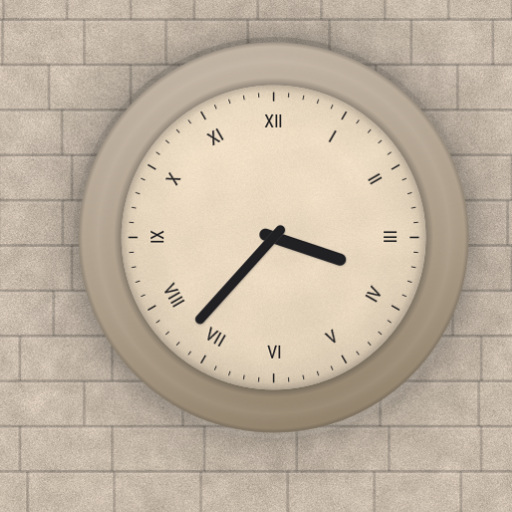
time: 3:37
